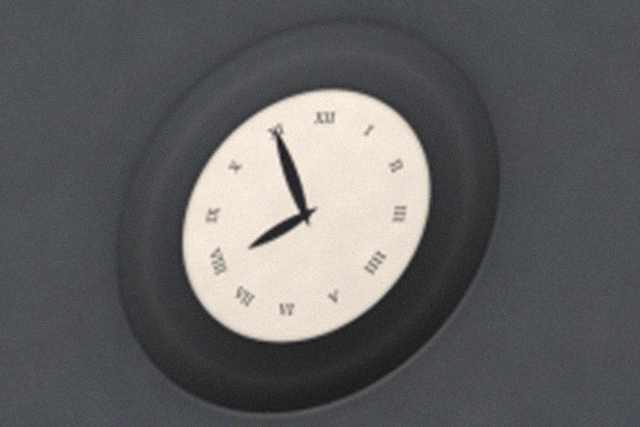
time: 7:55
